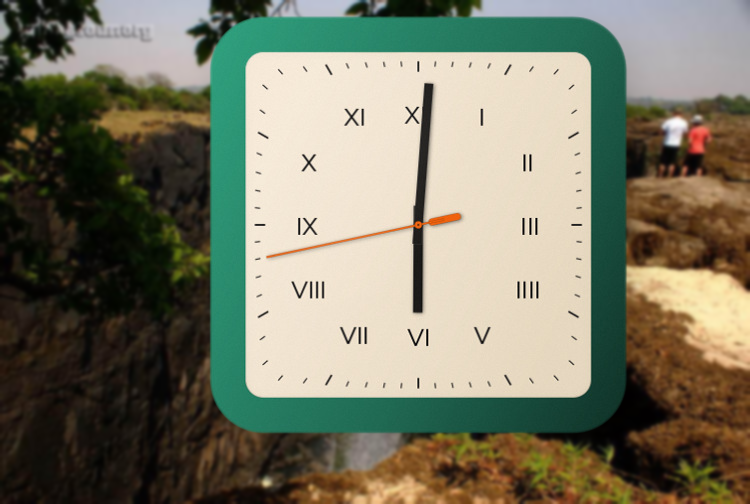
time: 6:00:43
